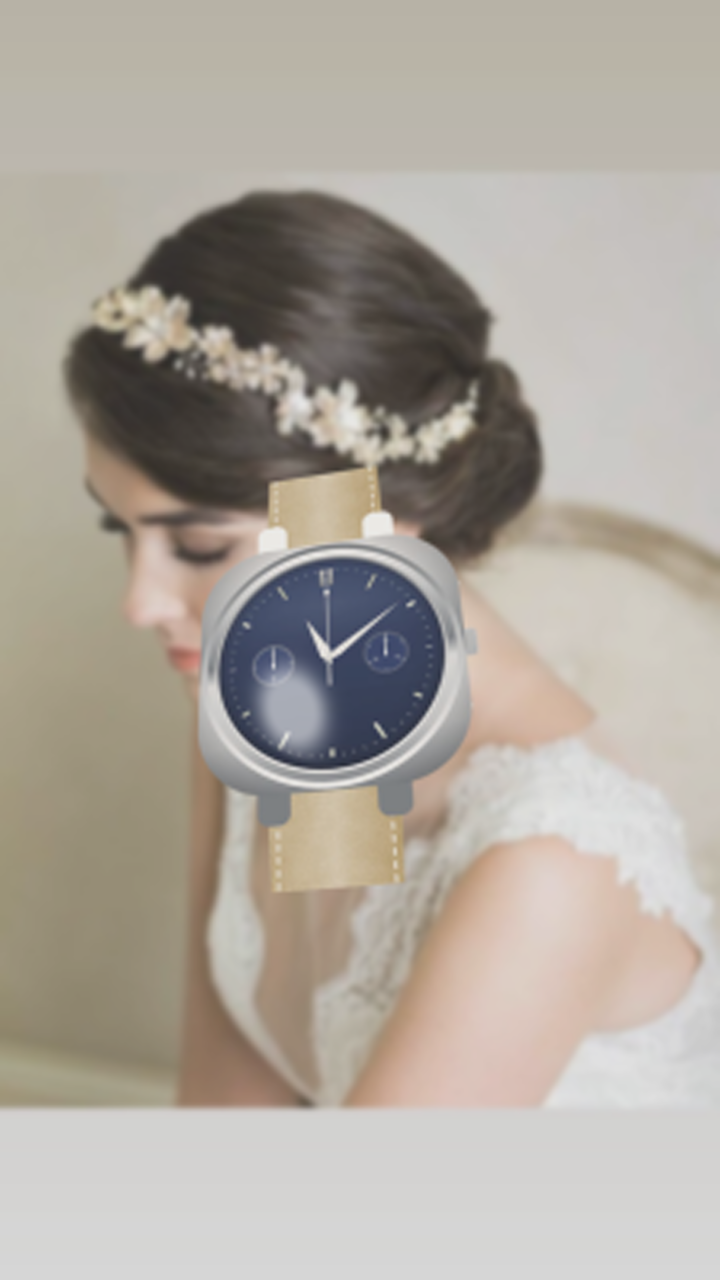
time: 11:09
